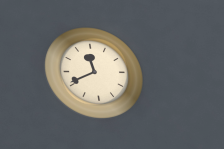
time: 11:41
